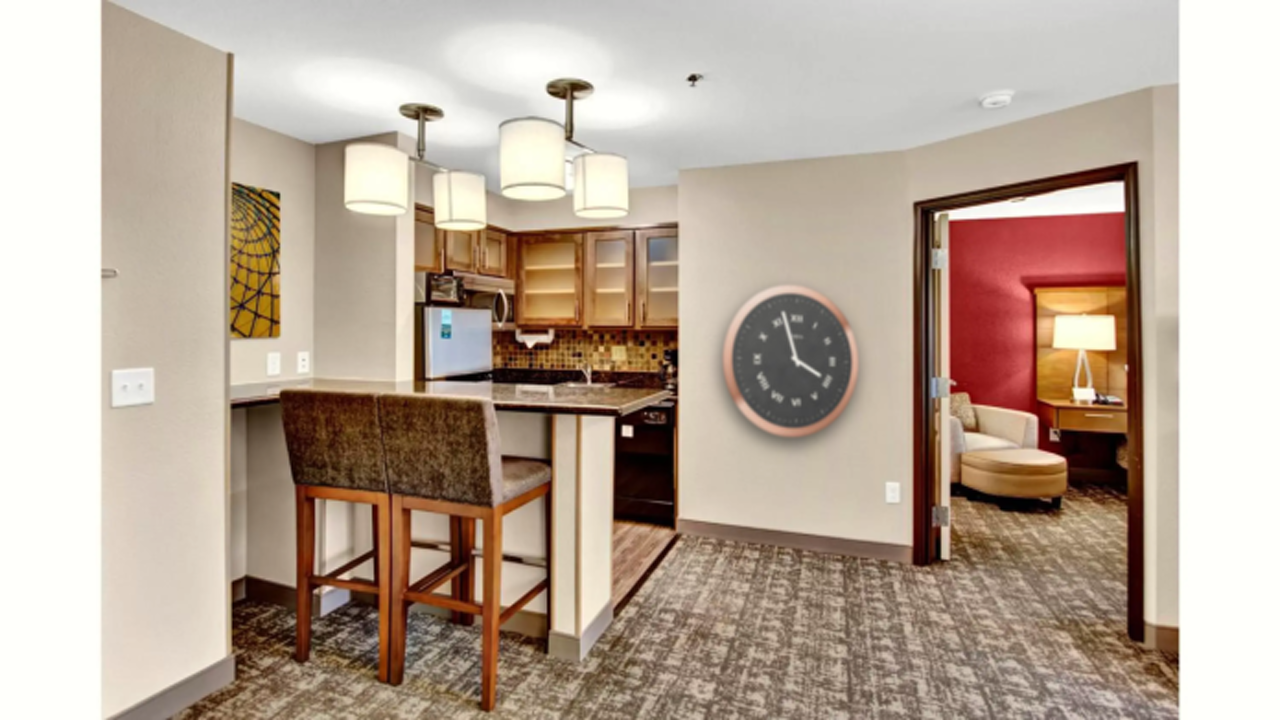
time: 3:57
